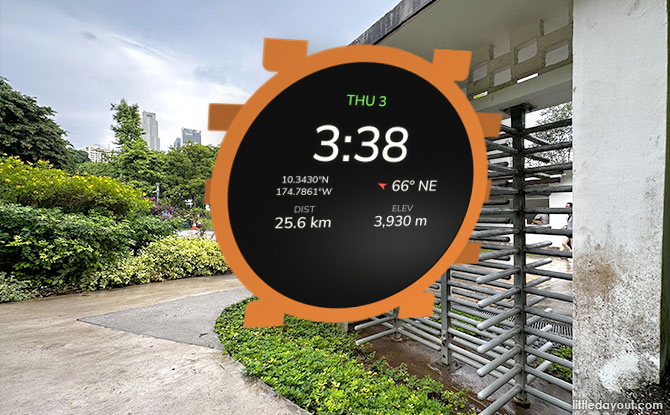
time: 3:38
